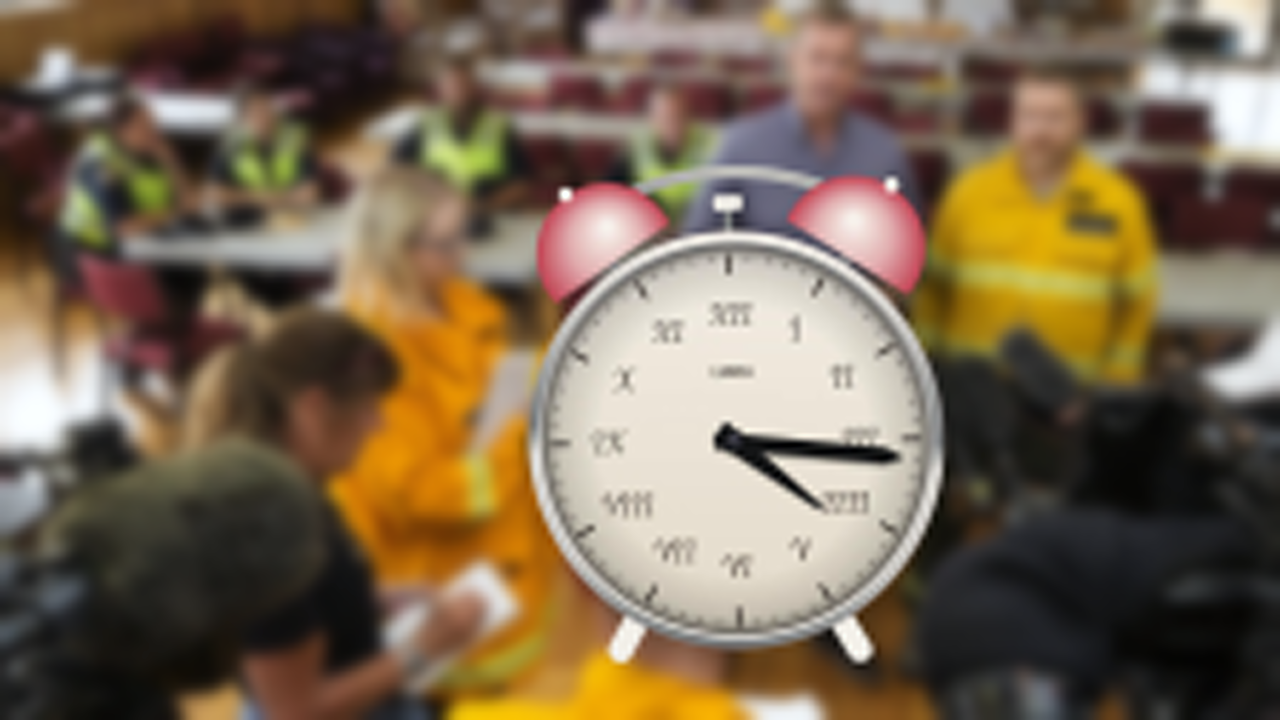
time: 4:16
